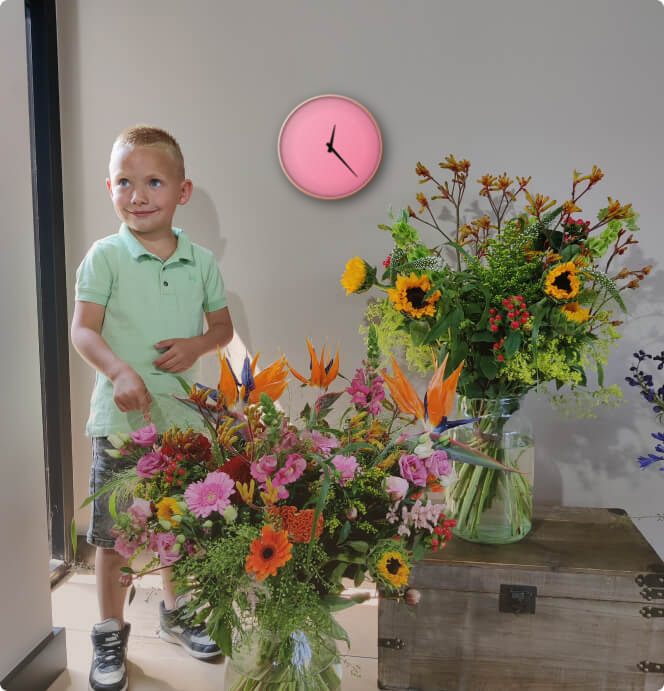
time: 12:23
